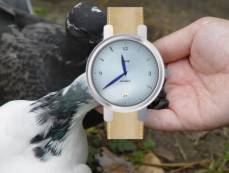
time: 11:39
